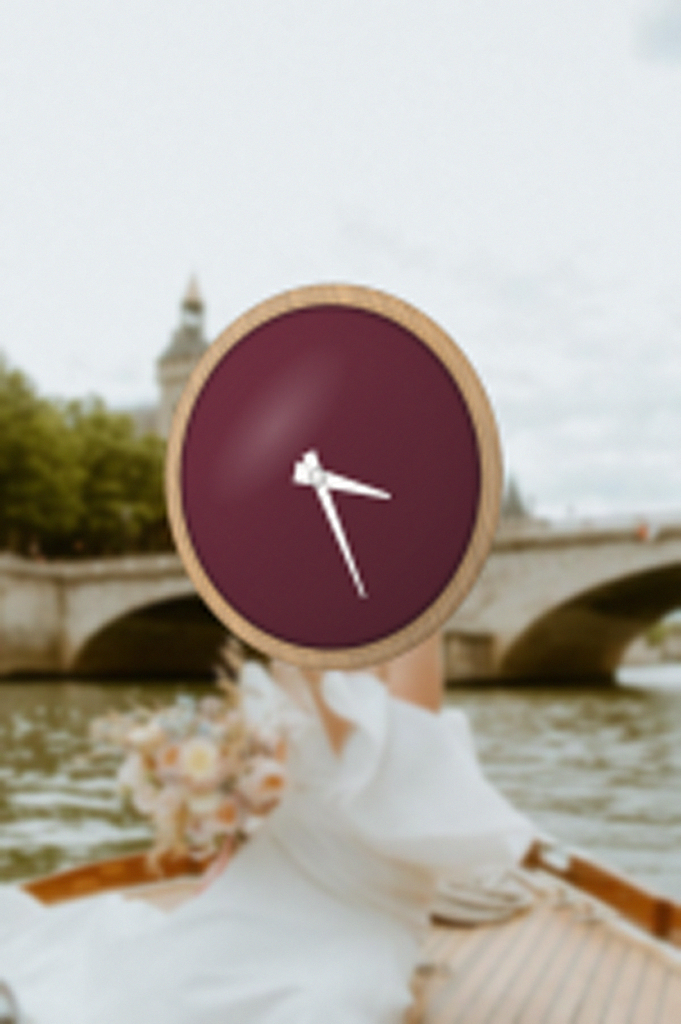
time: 3:26
